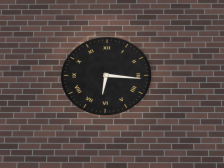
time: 6:16
